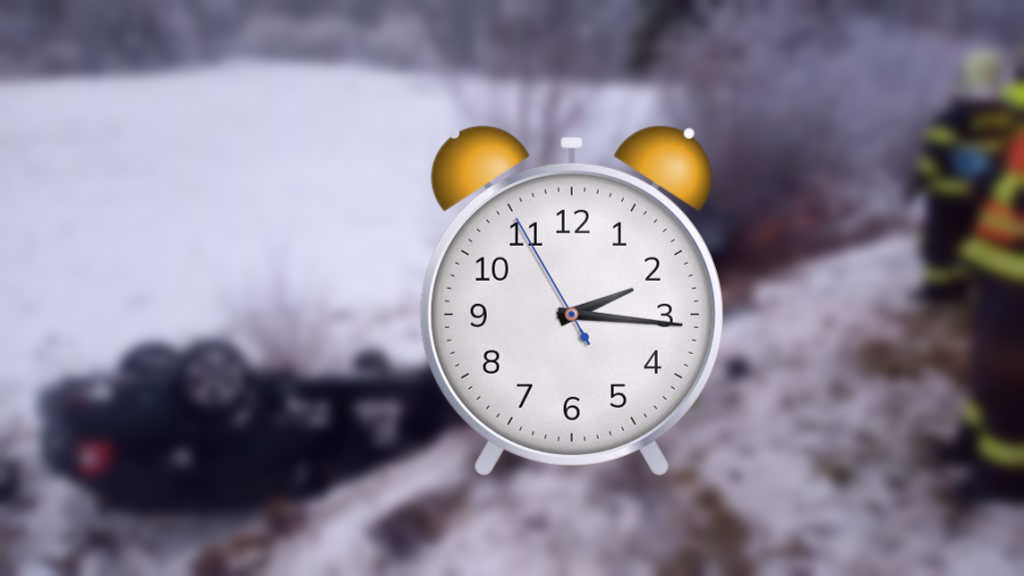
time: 2:15:55
